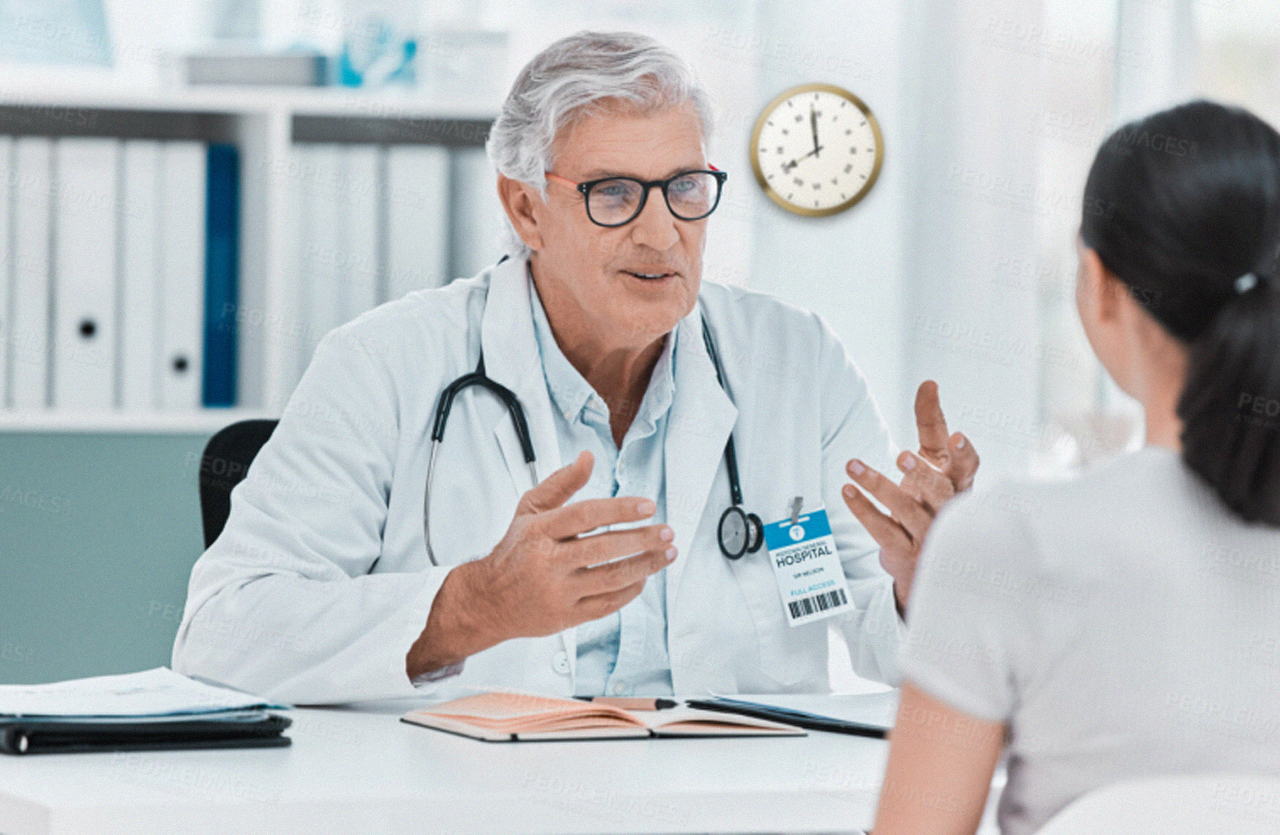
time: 7:59
